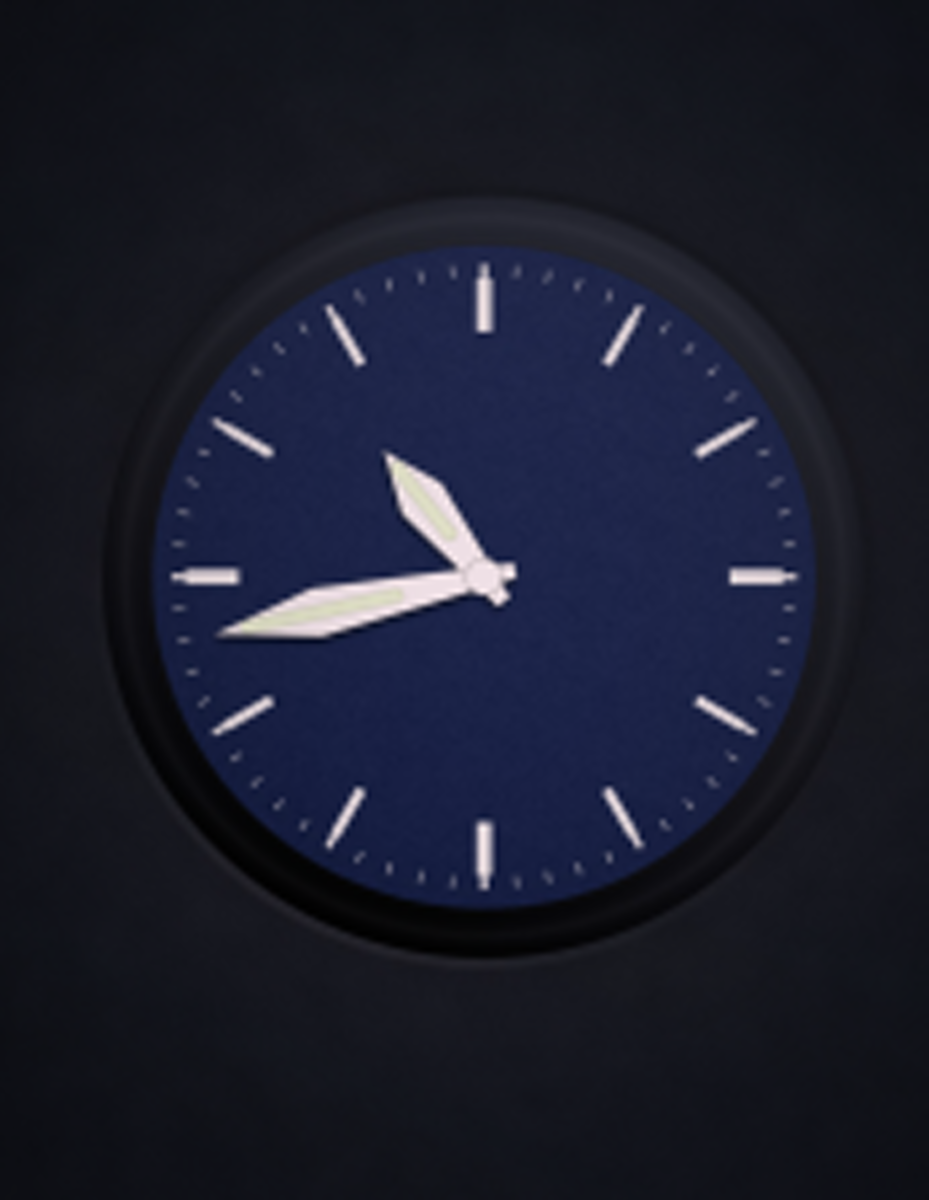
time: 10:43
